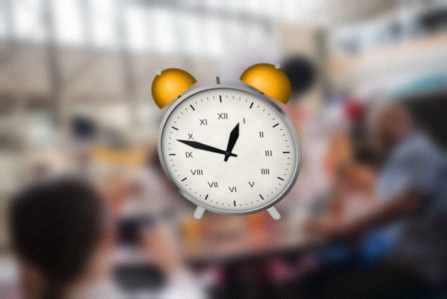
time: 12:48
